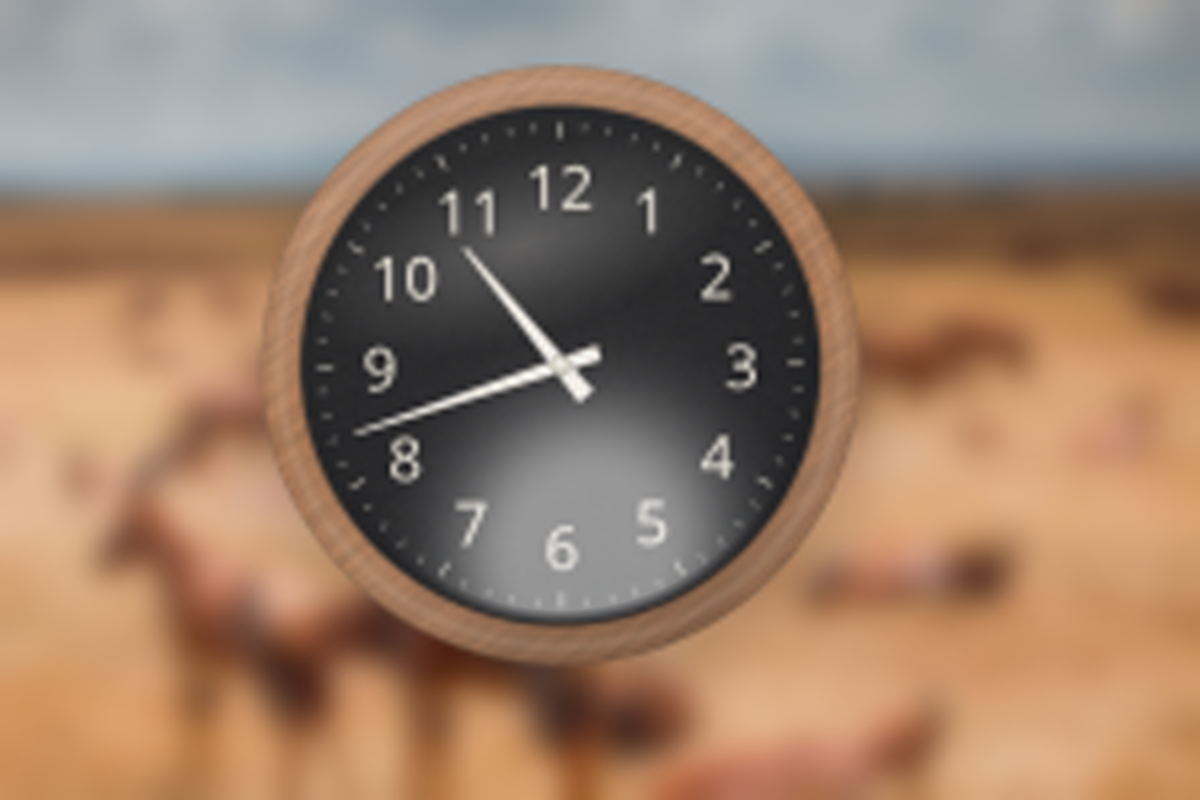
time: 10:42
